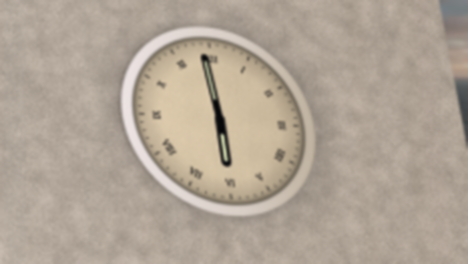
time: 5:59
